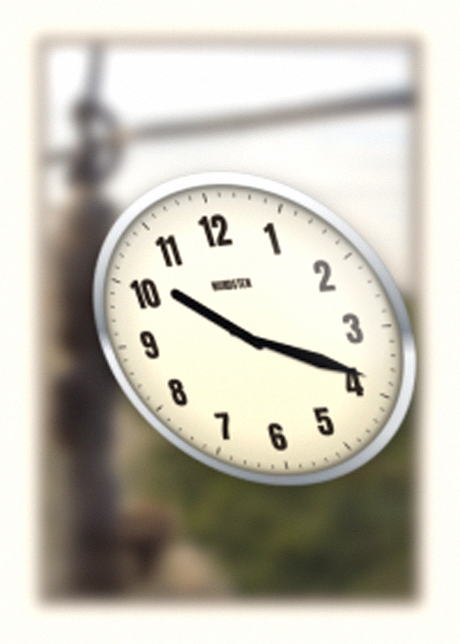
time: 10:19
